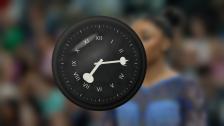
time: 7:14
